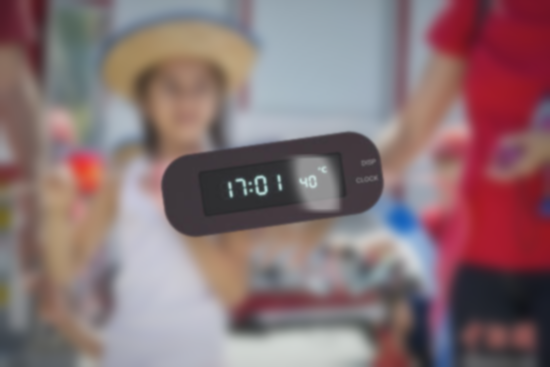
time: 17:01
